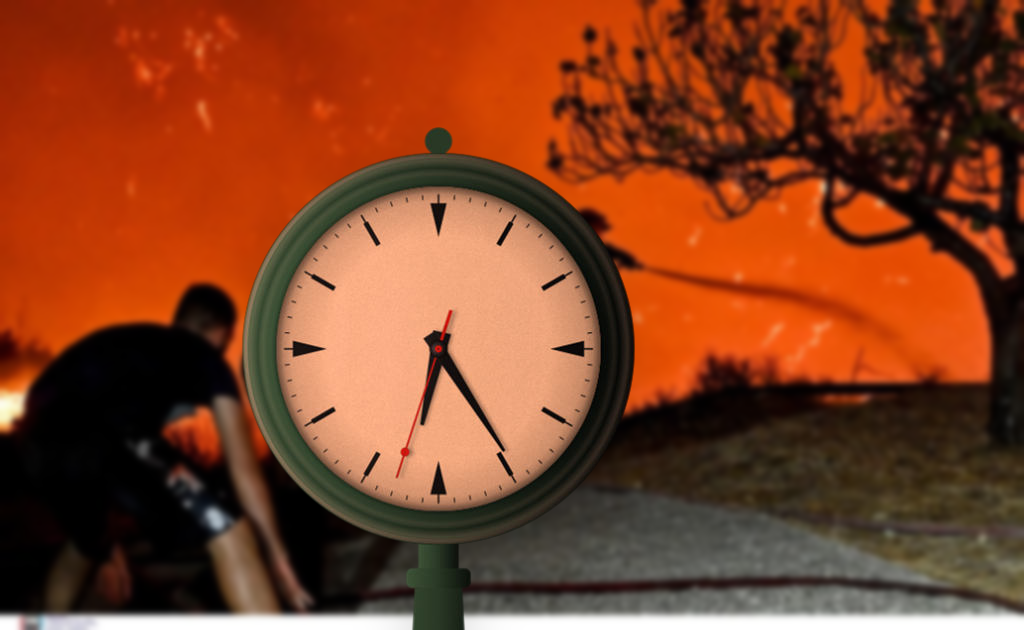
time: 6:24:33
